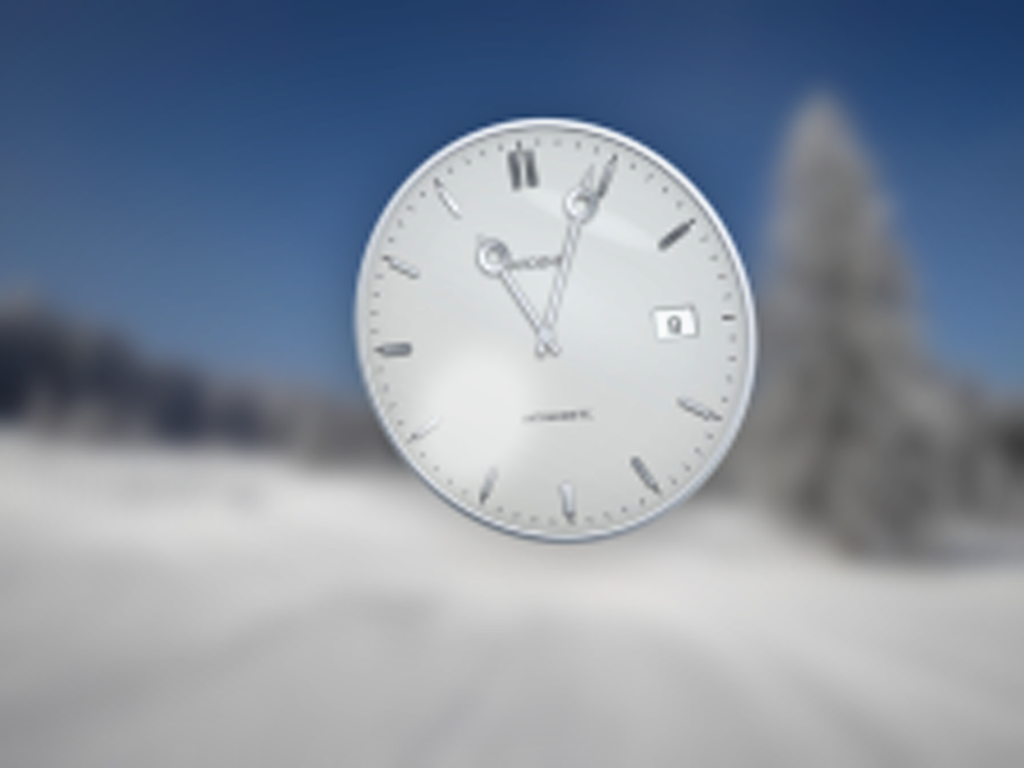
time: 11:04
